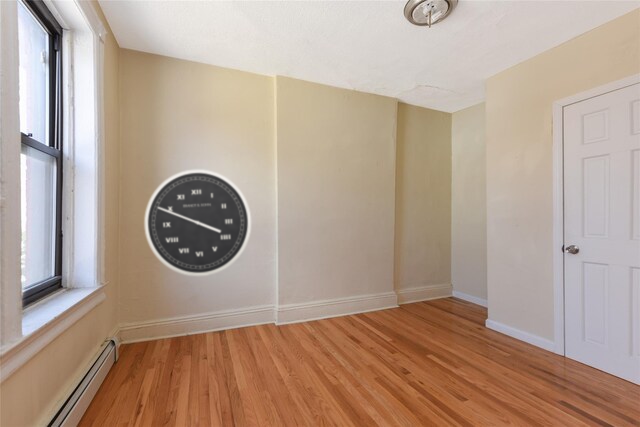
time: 3:49
